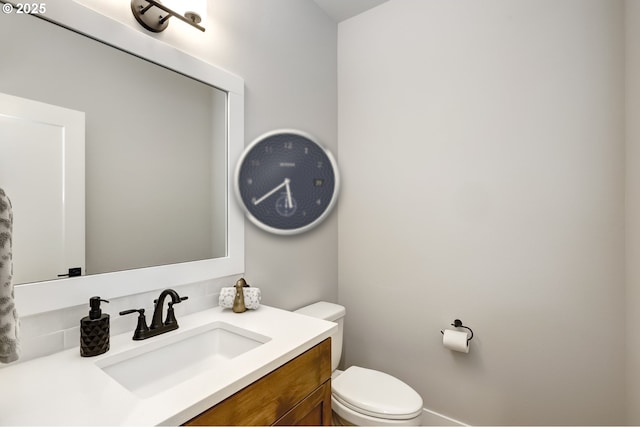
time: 5:39
